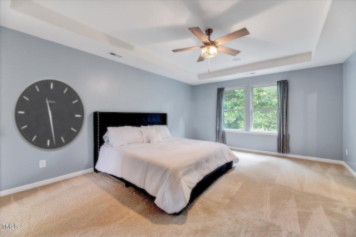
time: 11:28
